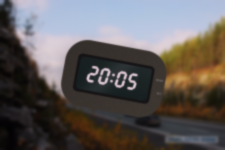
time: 20:05
